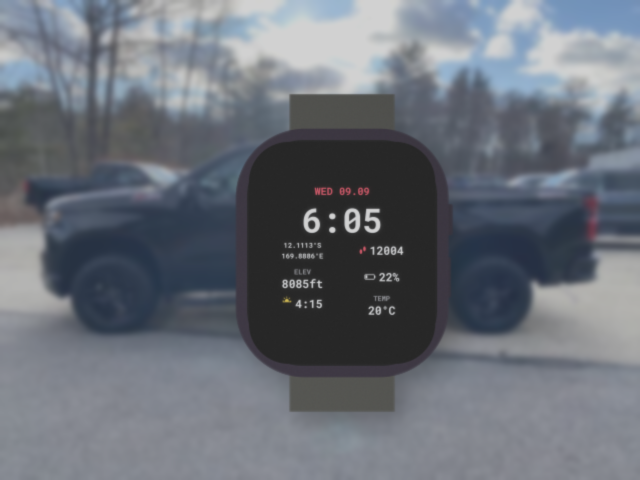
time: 6:05
